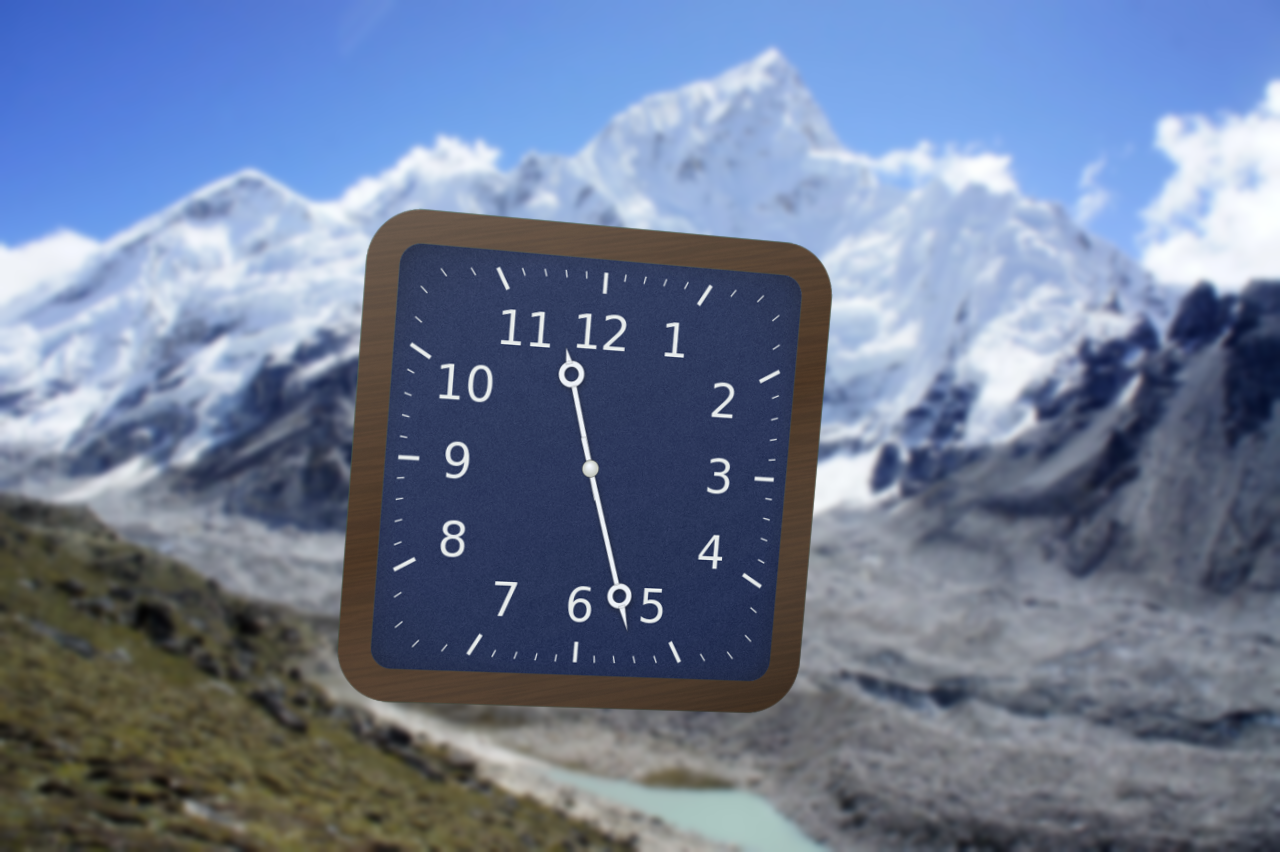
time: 11:27
